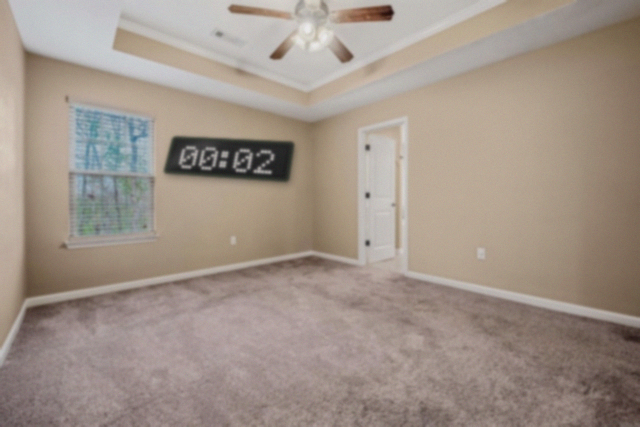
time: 0:02
